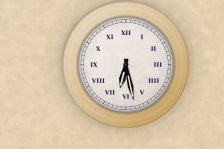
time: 6:28
